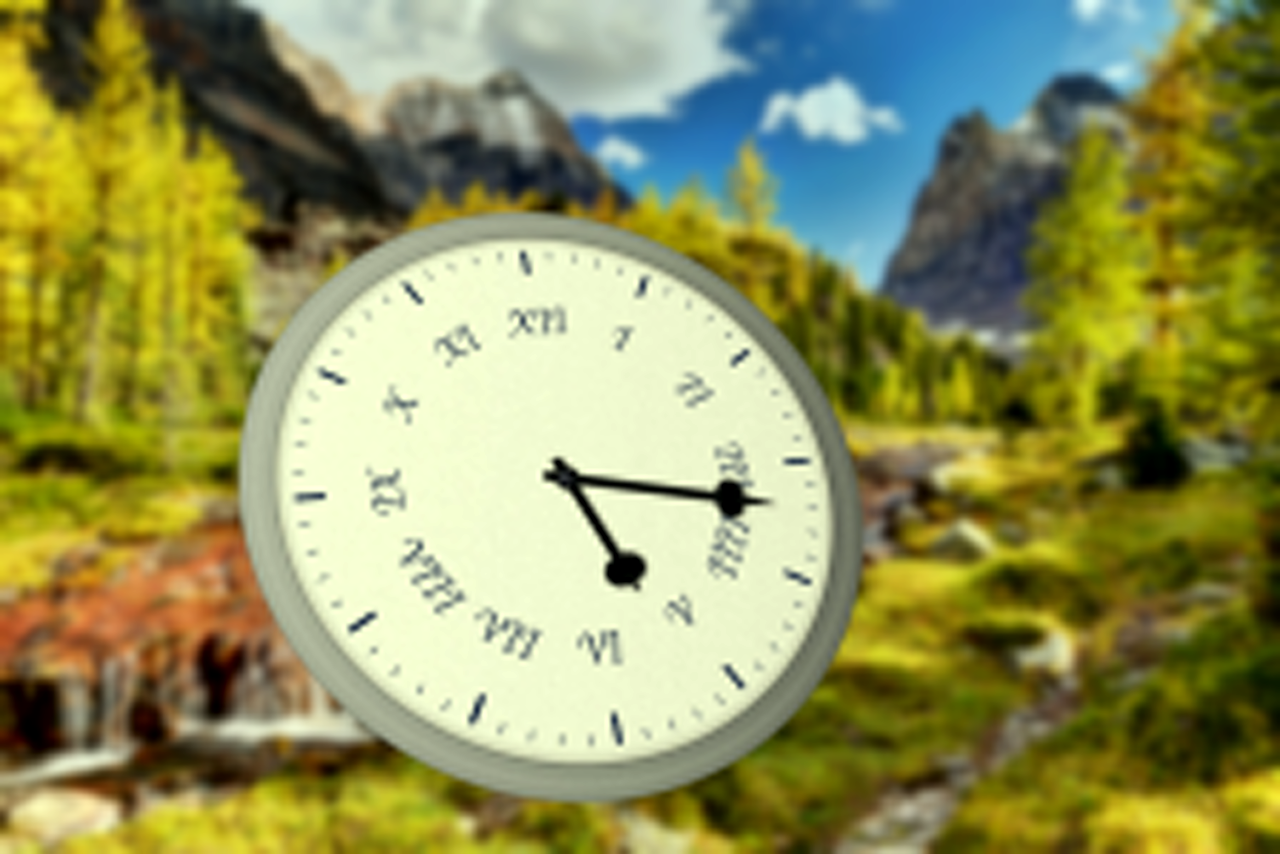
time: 5:17
